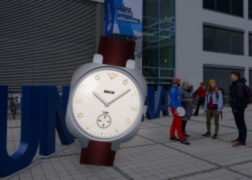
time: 10:08
